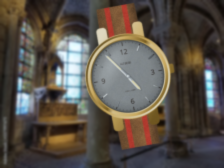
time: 4:54
